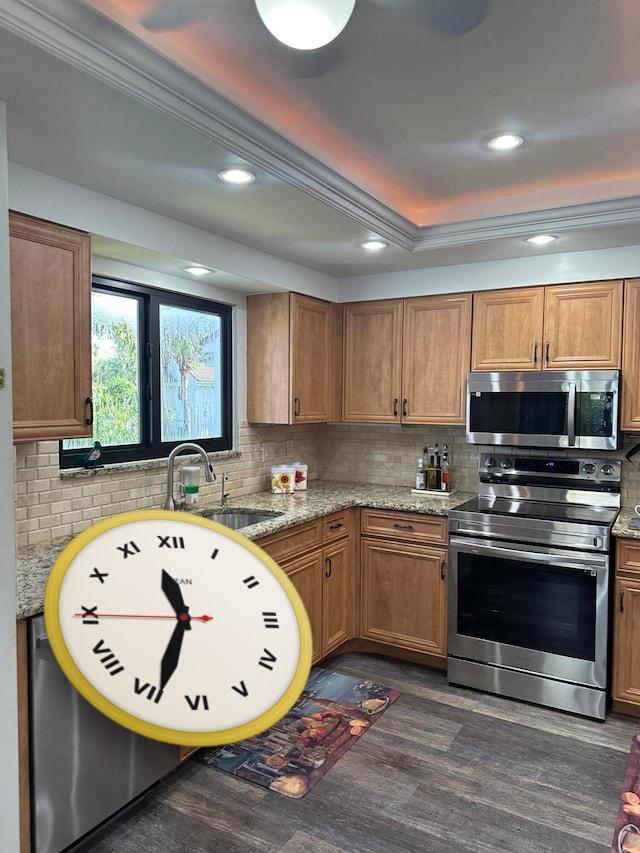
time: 11:33:45
